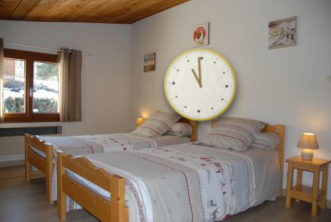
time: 10:59
